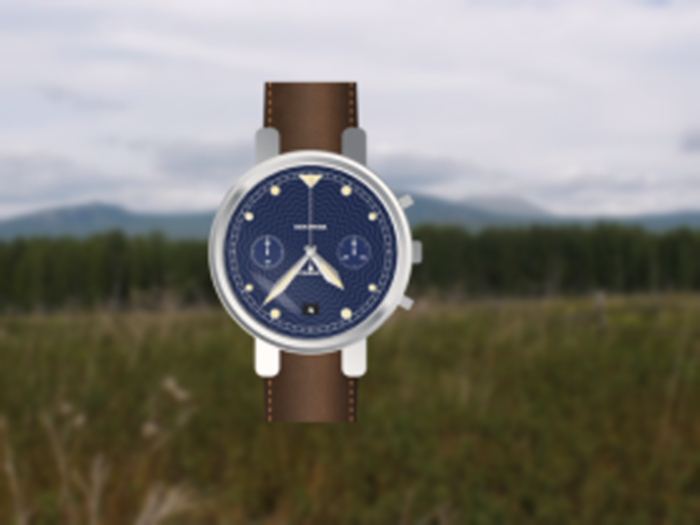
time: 4:37
